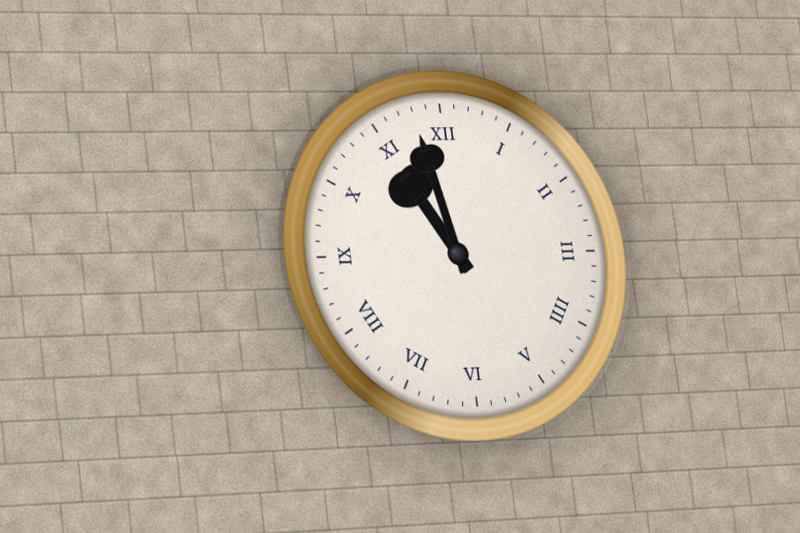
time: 10:58
